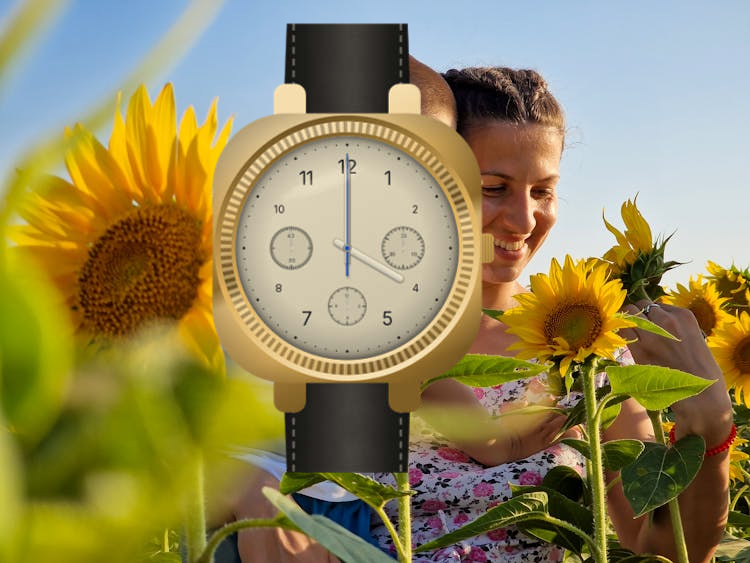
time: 4:00
